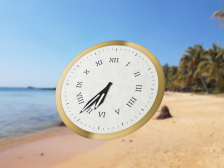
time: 6:36
